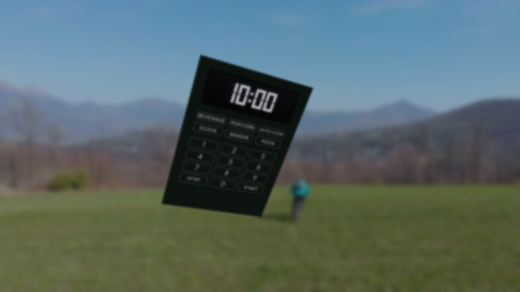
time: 10:00
